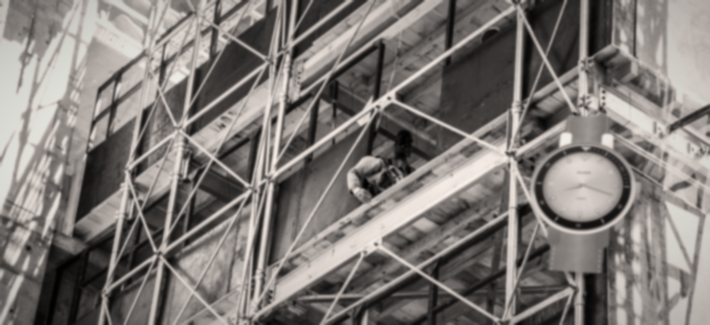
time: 8:18
